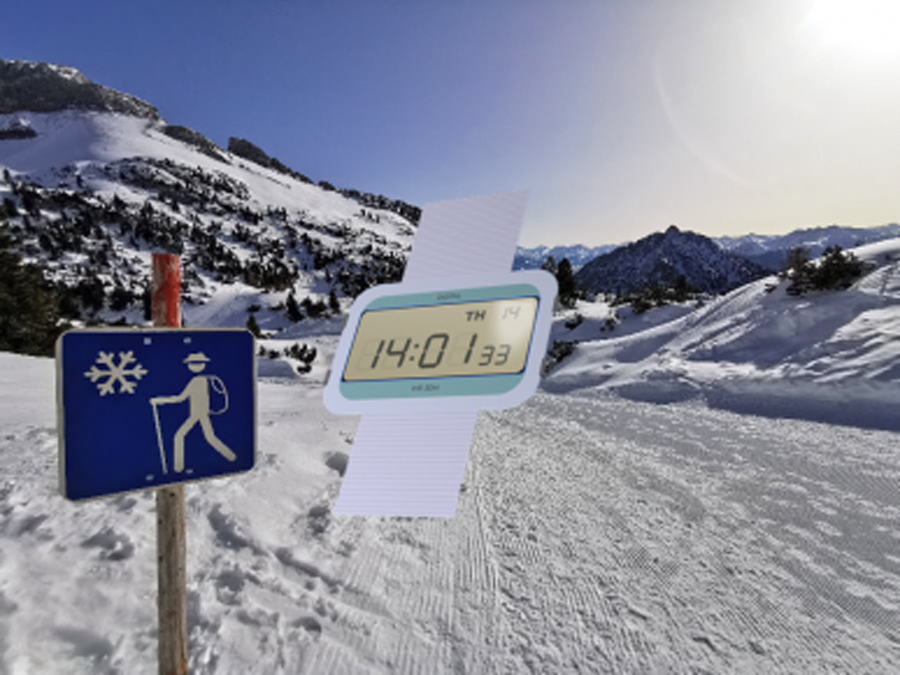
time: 14:01:33
